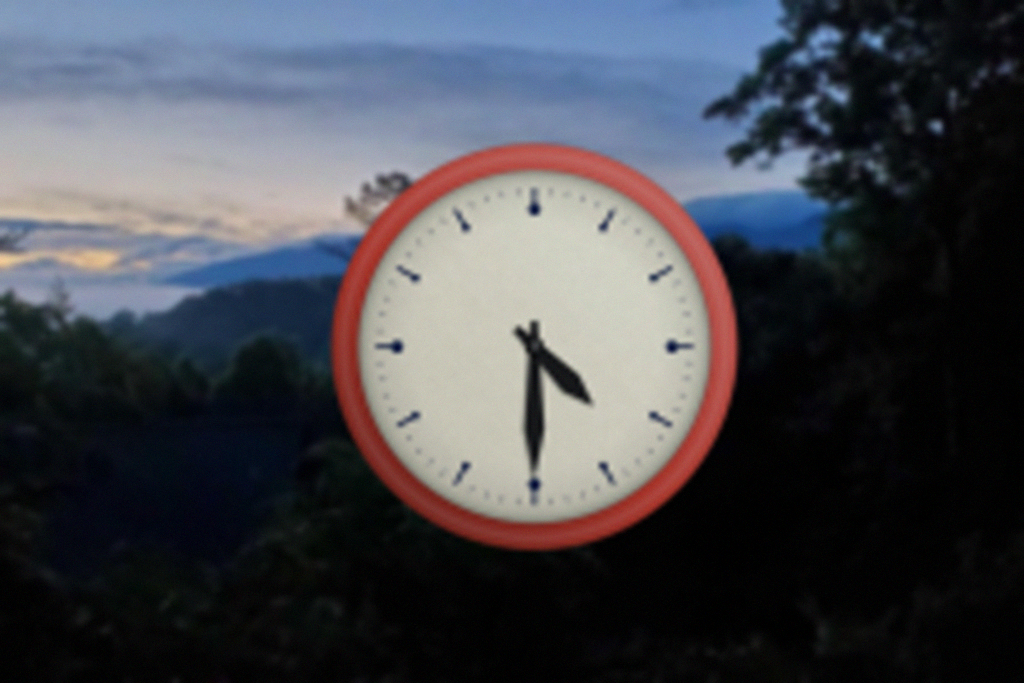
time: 4:30
